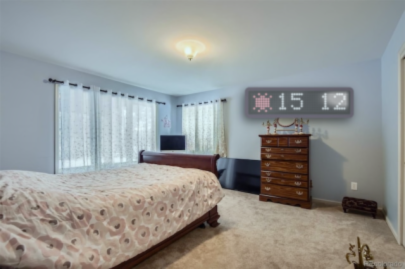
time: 15:12
